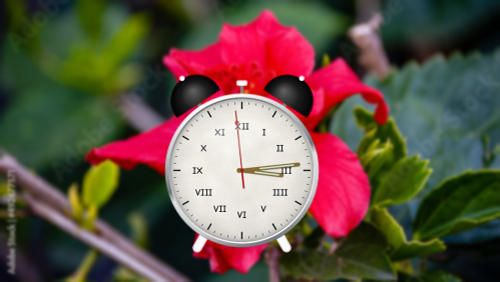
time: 3:13:59
